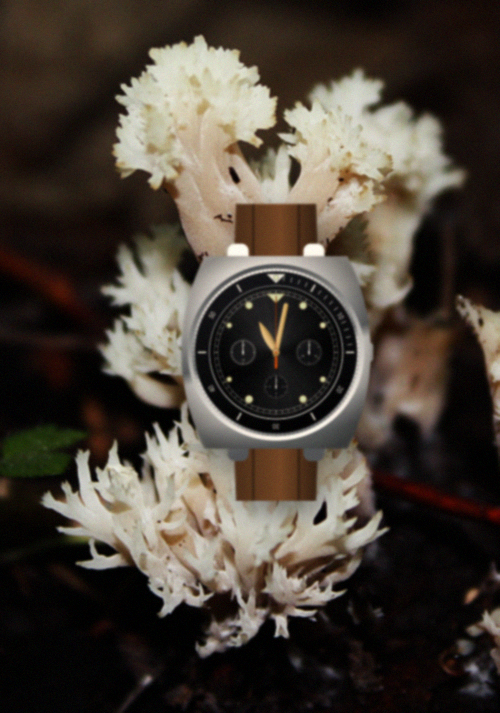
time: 11:02
